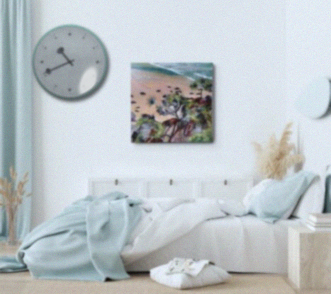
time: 10:41
